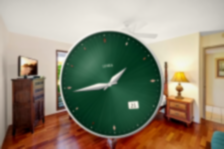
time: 1:44
